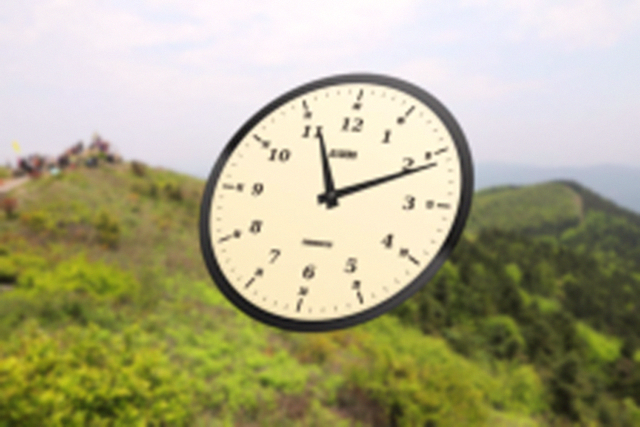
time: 11:11
